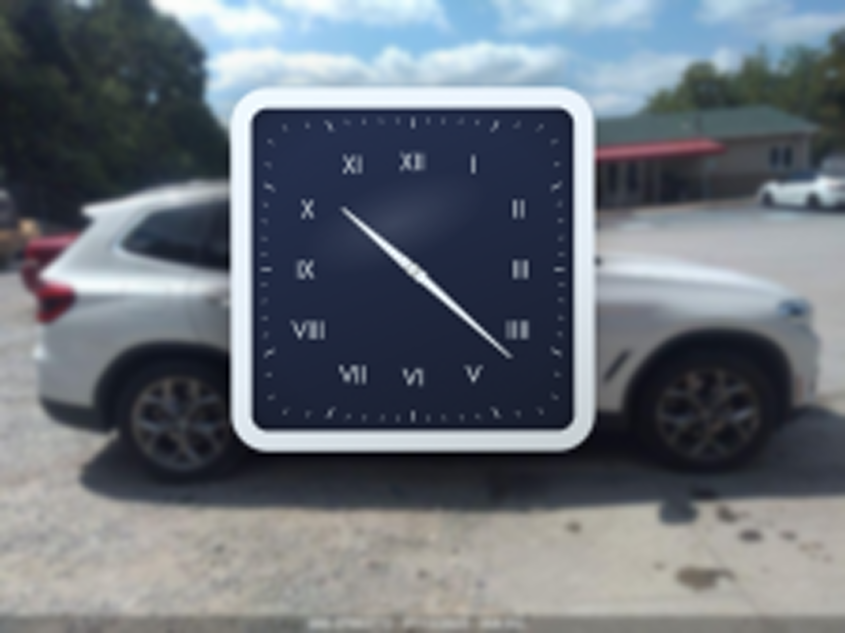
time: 10:22
